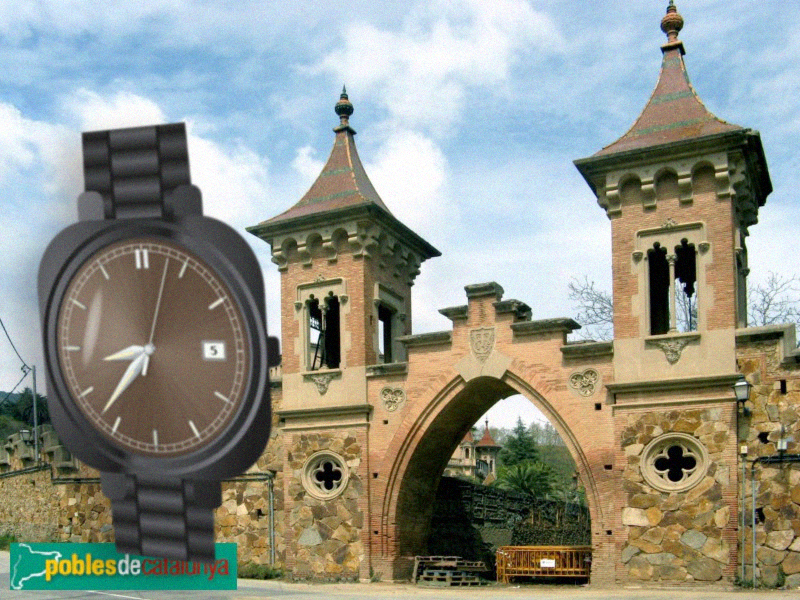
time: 8:37:03
